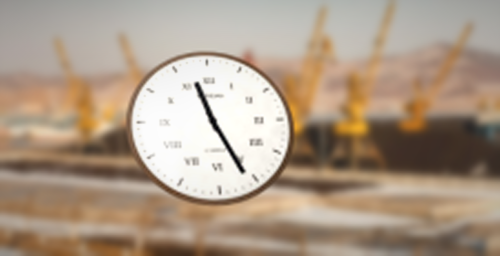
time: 11:26
